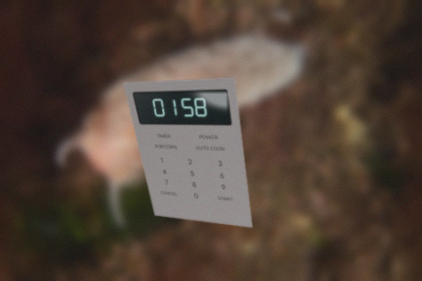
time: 1:58
